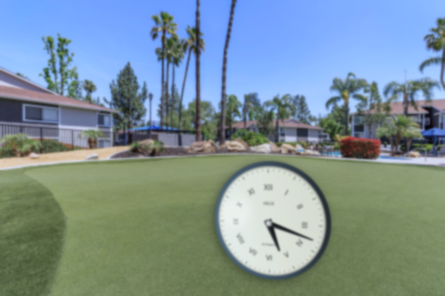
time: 5:18
